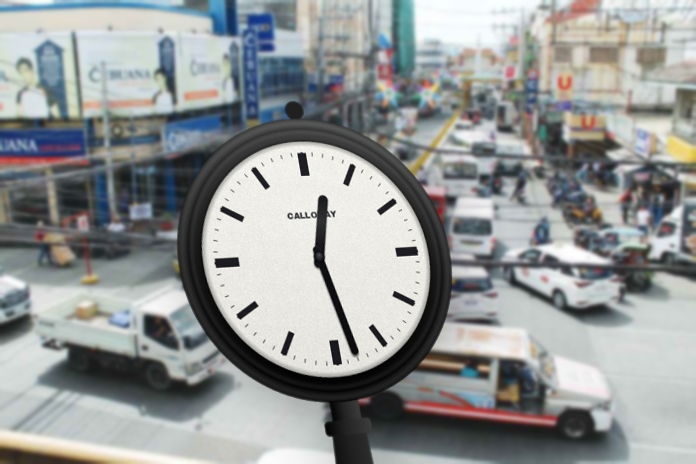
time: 12:28
